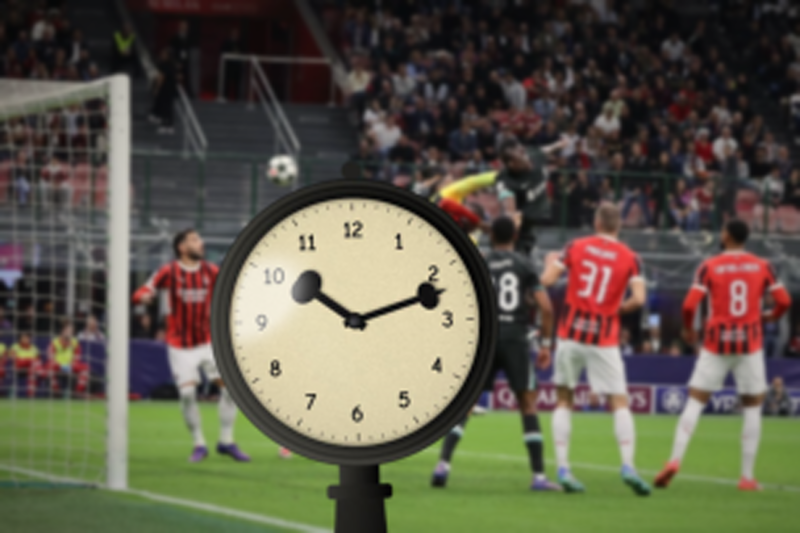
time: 10:12
